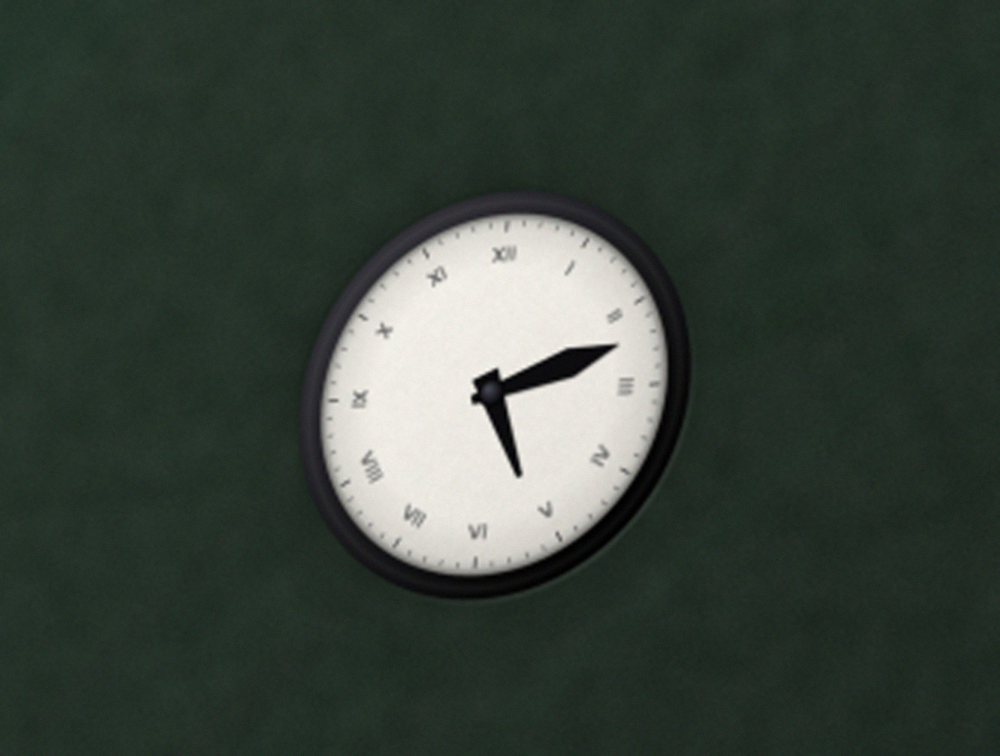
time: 5:12
